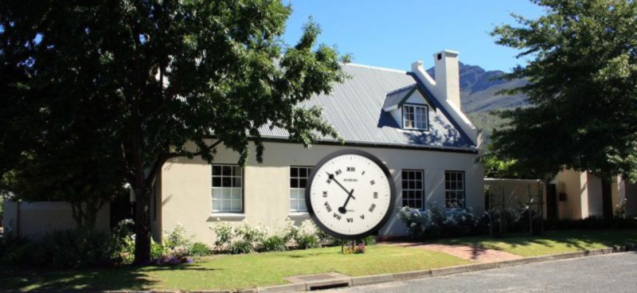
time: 6:52
